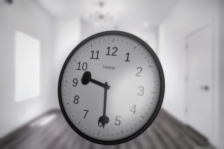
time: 9:29
